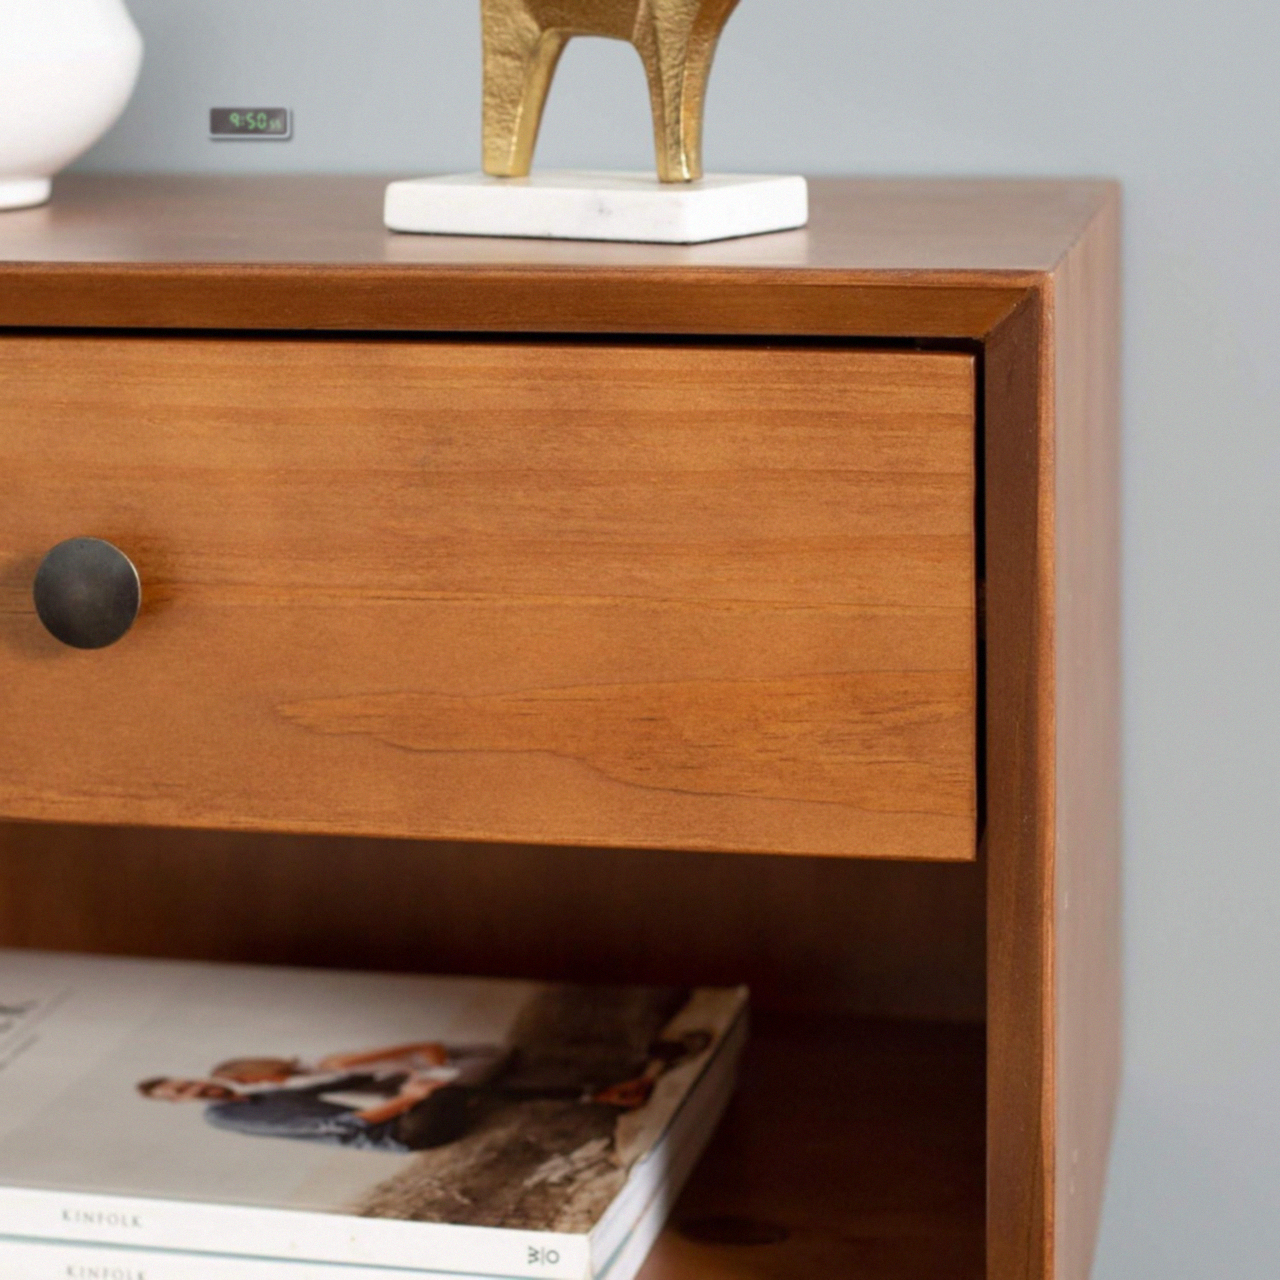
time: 9:50
